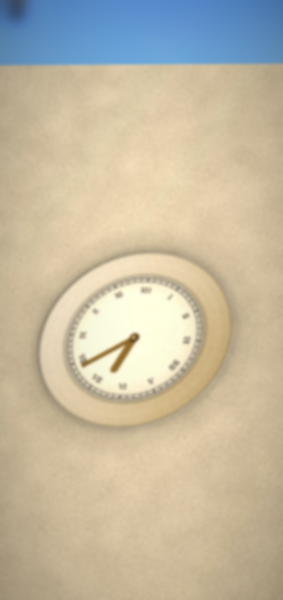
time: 6:39
